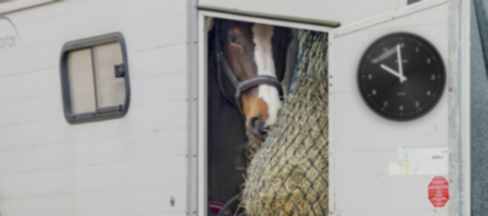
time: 9:59
